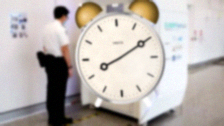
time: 8:10
